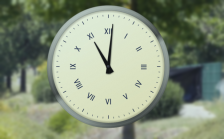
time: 11:01
